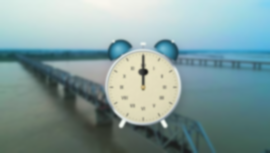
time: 12:00
